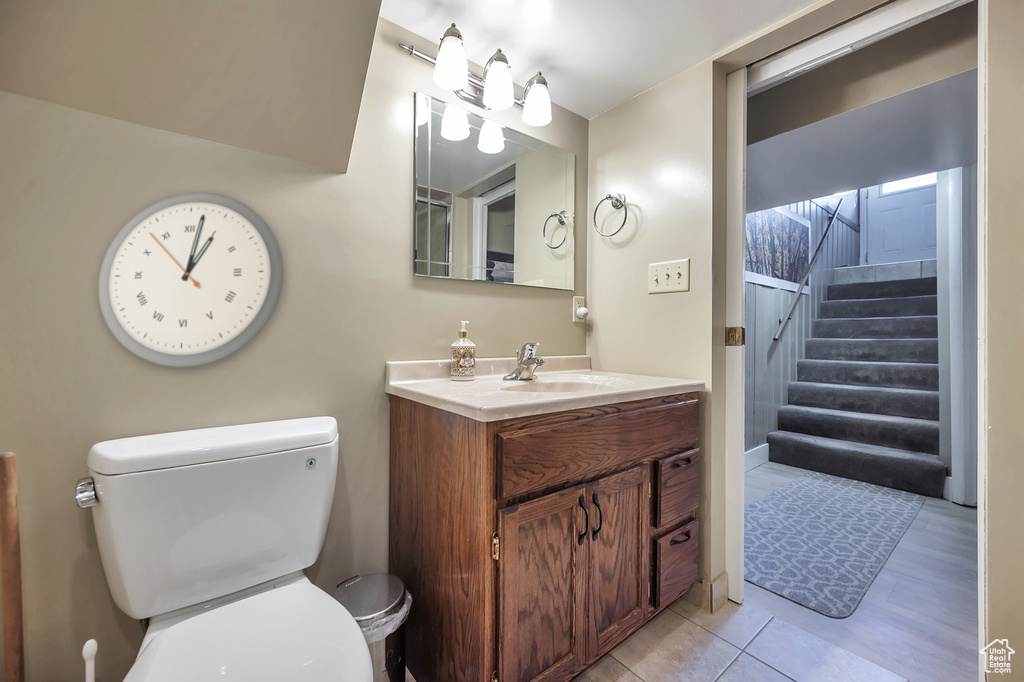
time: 1:01:53
